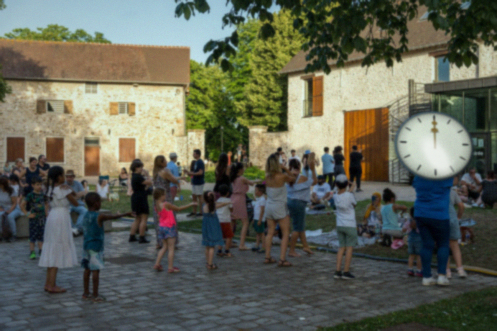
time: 12:00
